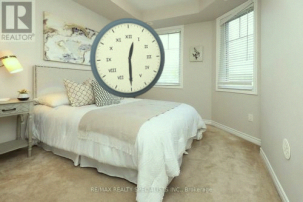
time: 12:30
